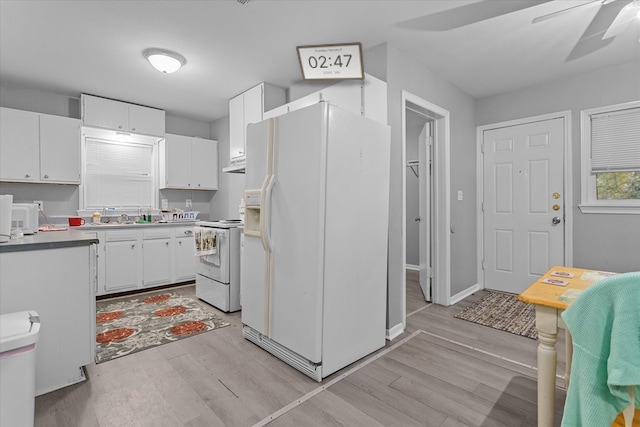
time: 2:47
